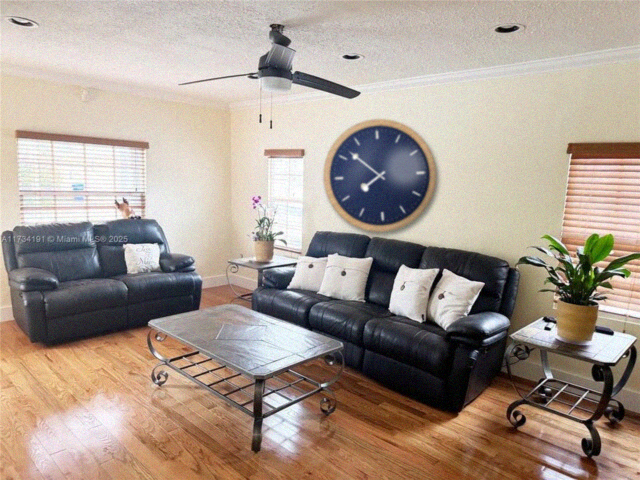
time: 7:52
